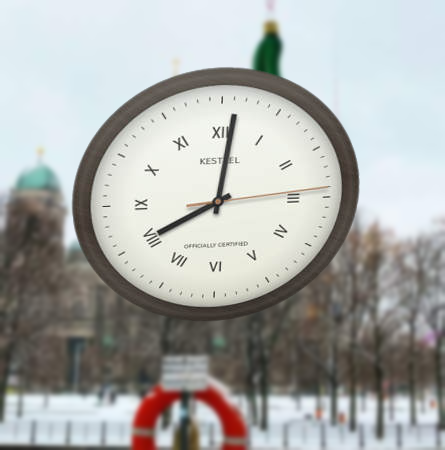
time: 8:01:14
